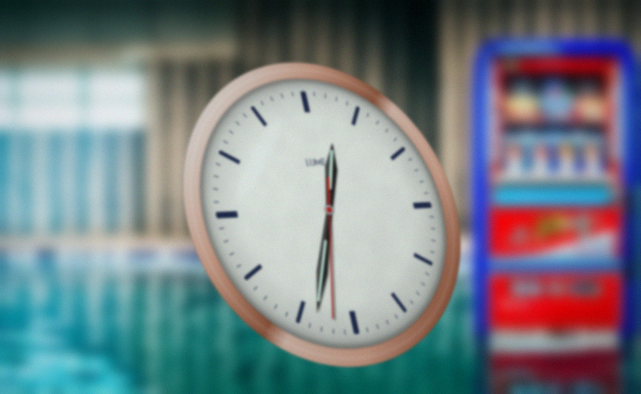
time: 12:33:32
